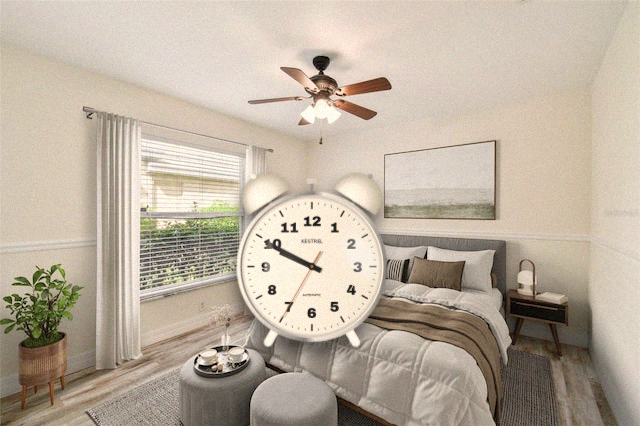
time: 9:49:35
